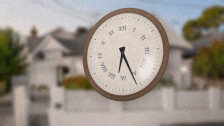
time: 6:26
